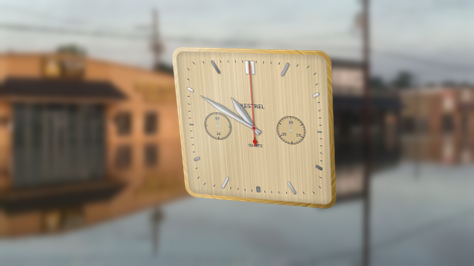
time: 10:50
